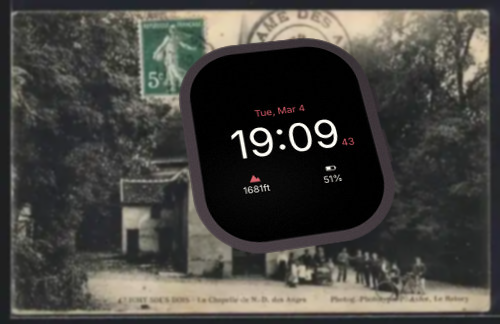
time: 19:09:43
